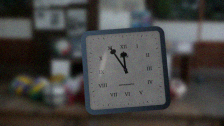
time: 11:55
